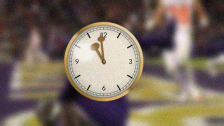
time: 10:59
